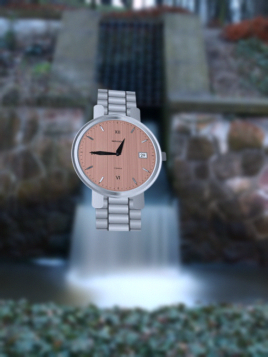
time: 12:45
